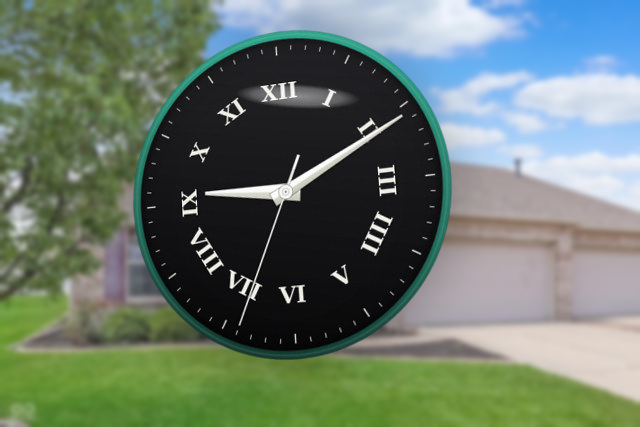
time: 9:10:34
